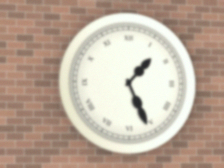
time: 1:26
